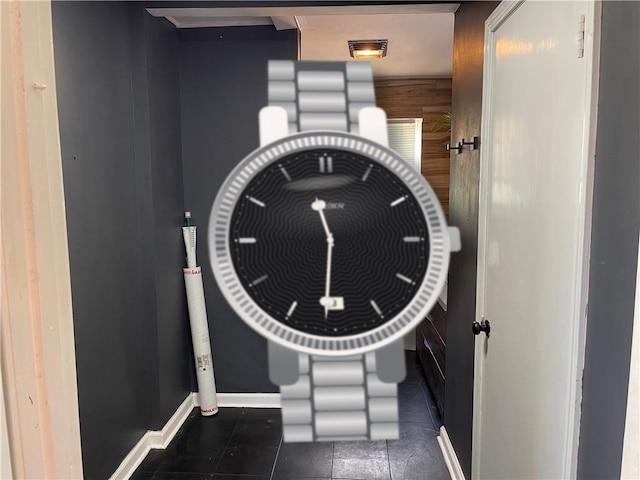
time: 11:31
